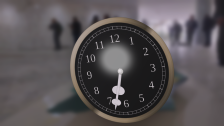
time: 6:33
